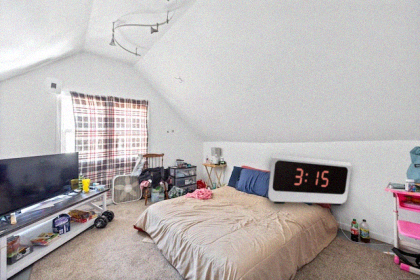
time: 3:15
